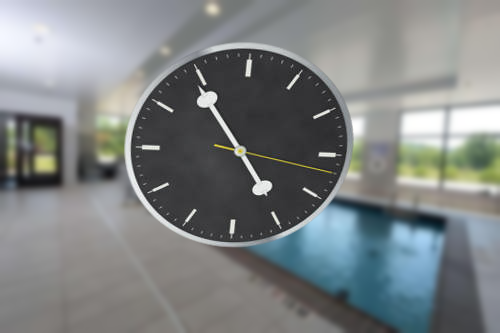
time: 4:54:17
